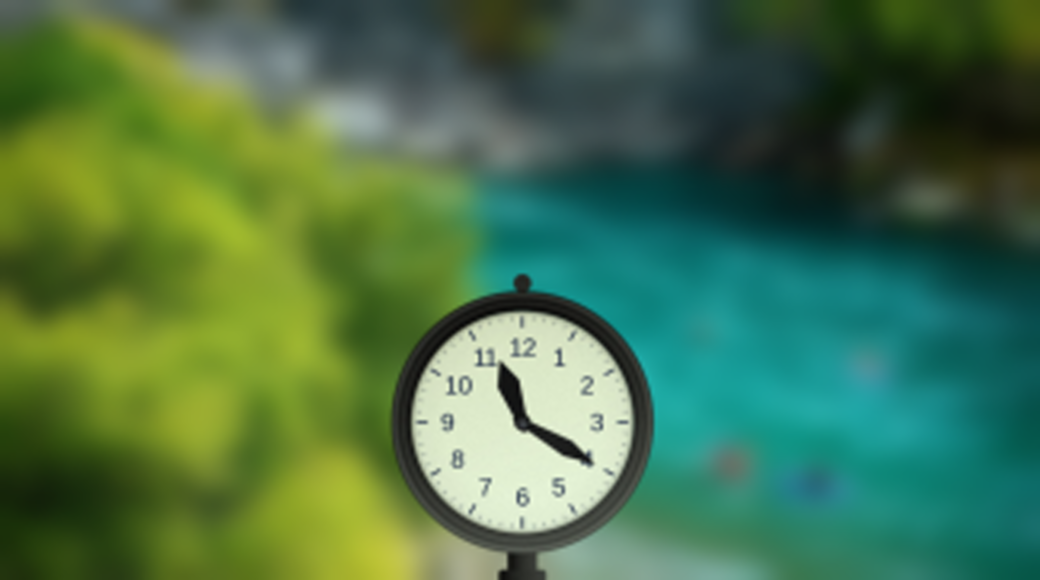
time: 11:20
